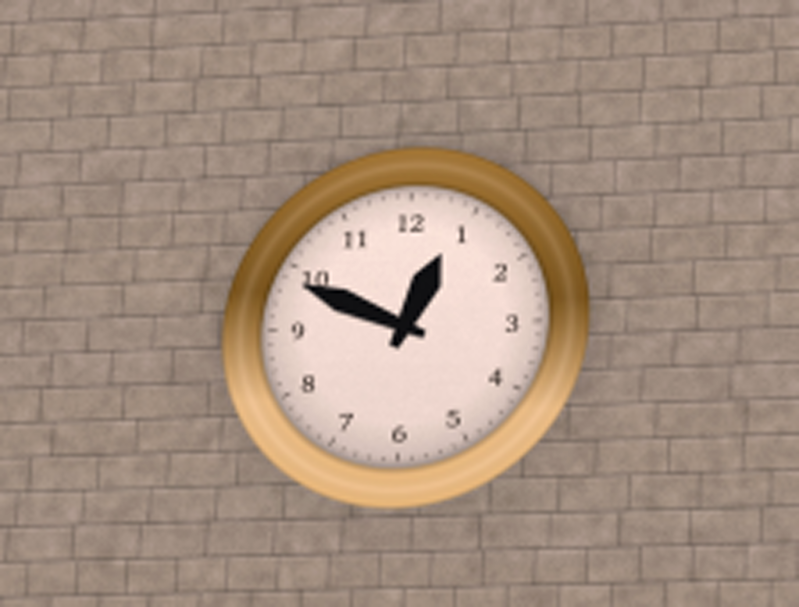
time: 12:49
